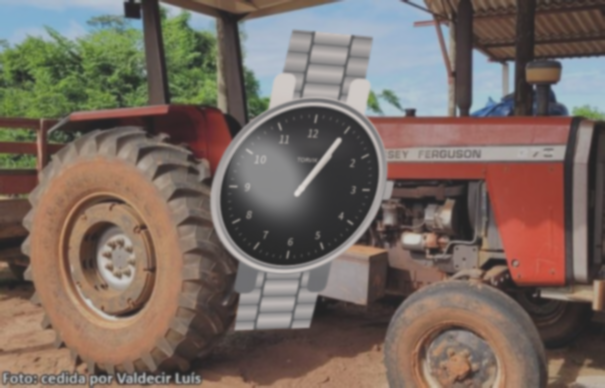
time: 1:05
